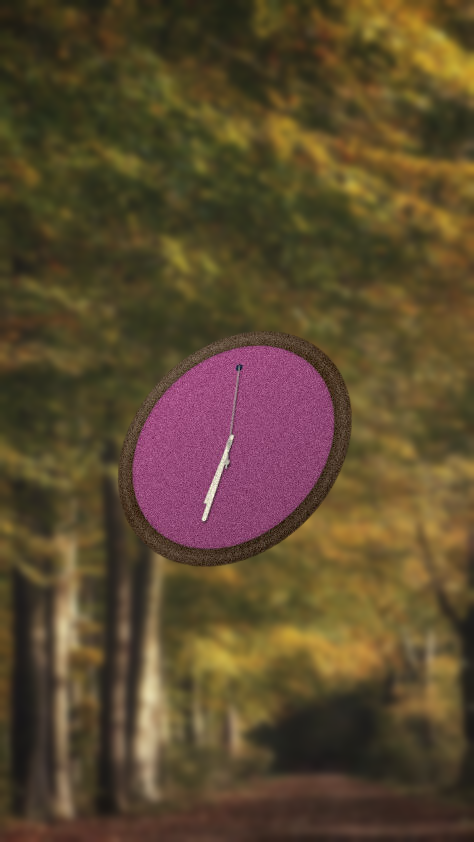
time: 6:32:00
